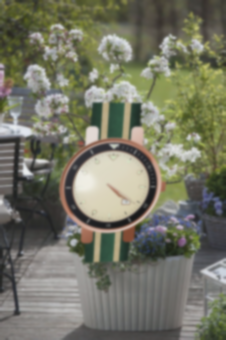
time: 4:21
